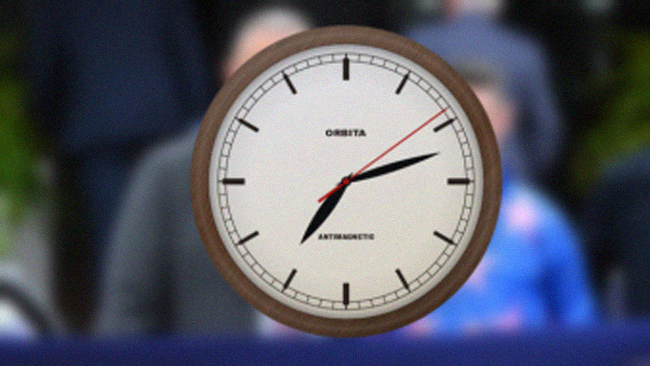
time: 7:12:09
